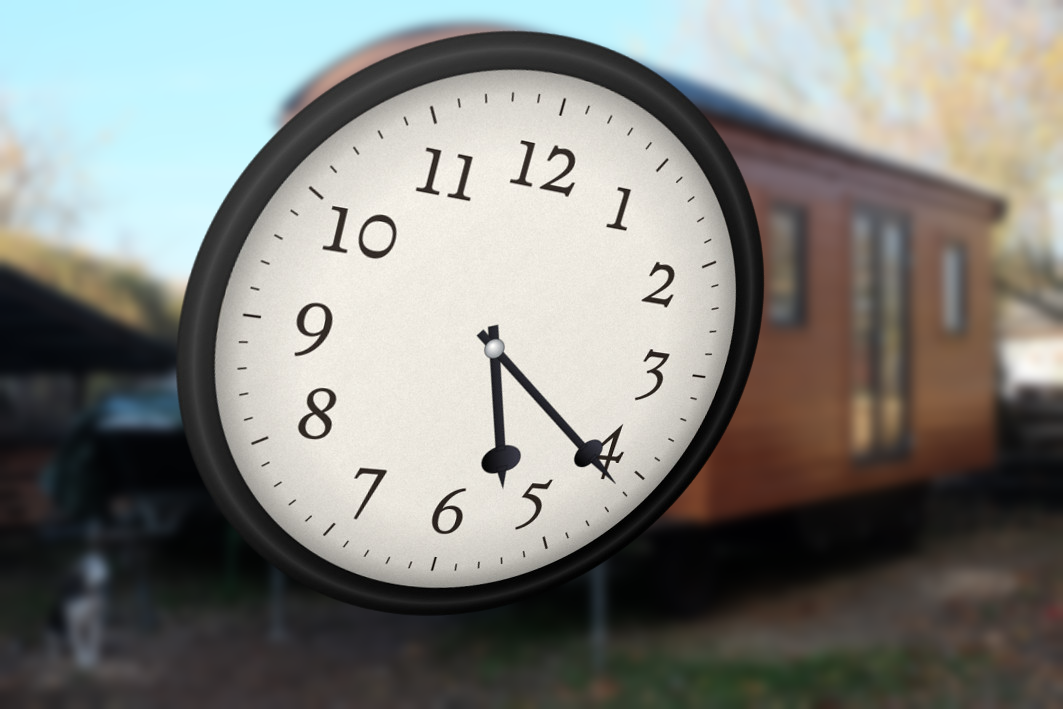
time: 5:21
